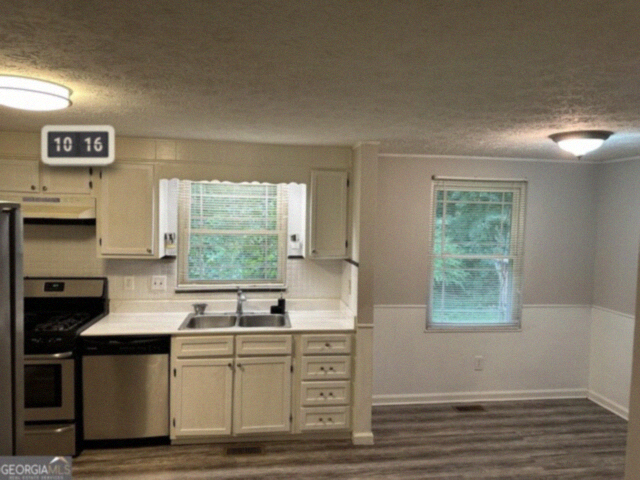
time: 10:16
